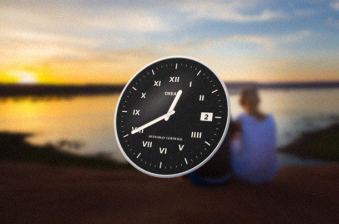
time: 12:40
